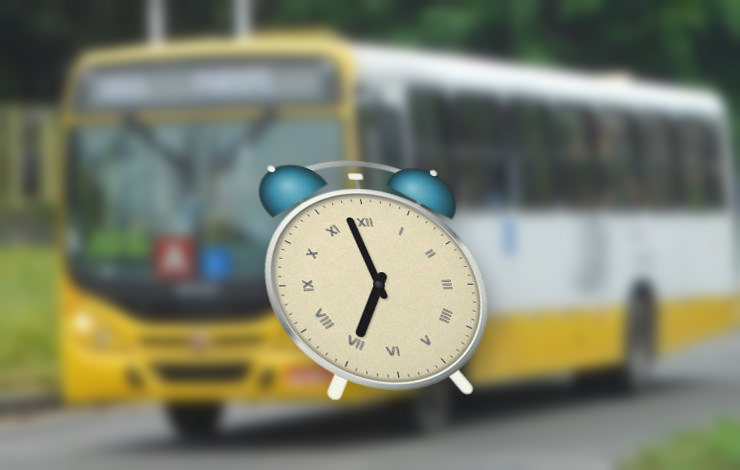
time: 6:58
